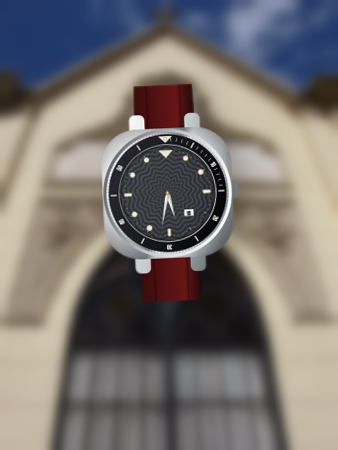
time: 5:32
